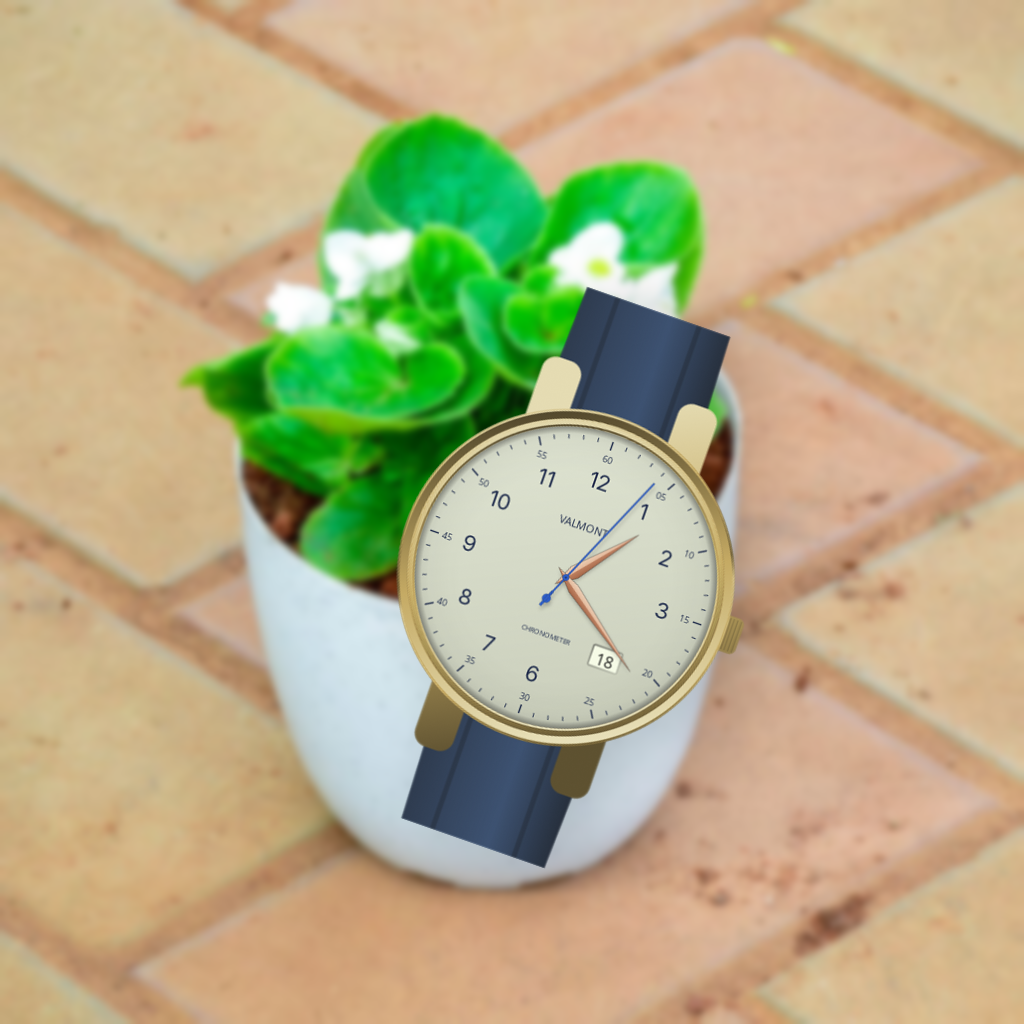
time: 1:21:04
